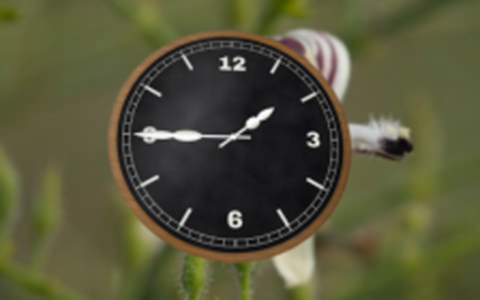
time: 1:45
